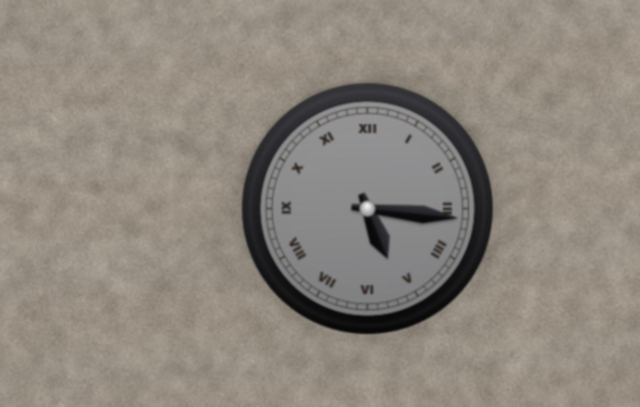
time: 5:16
